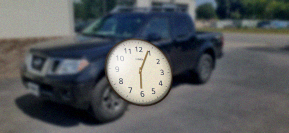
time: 6:04
